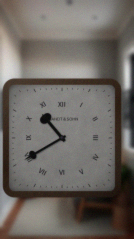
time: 10:40
